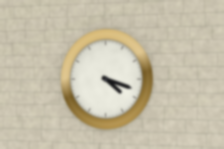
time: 4:18
